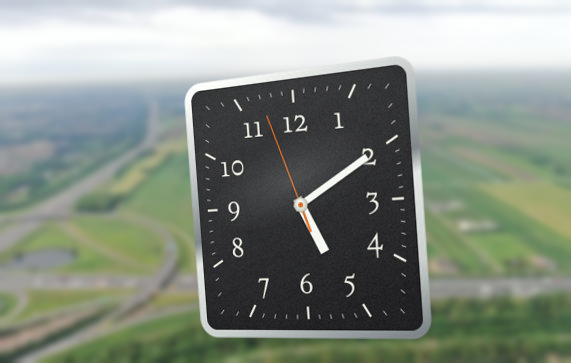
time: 5:09:57
